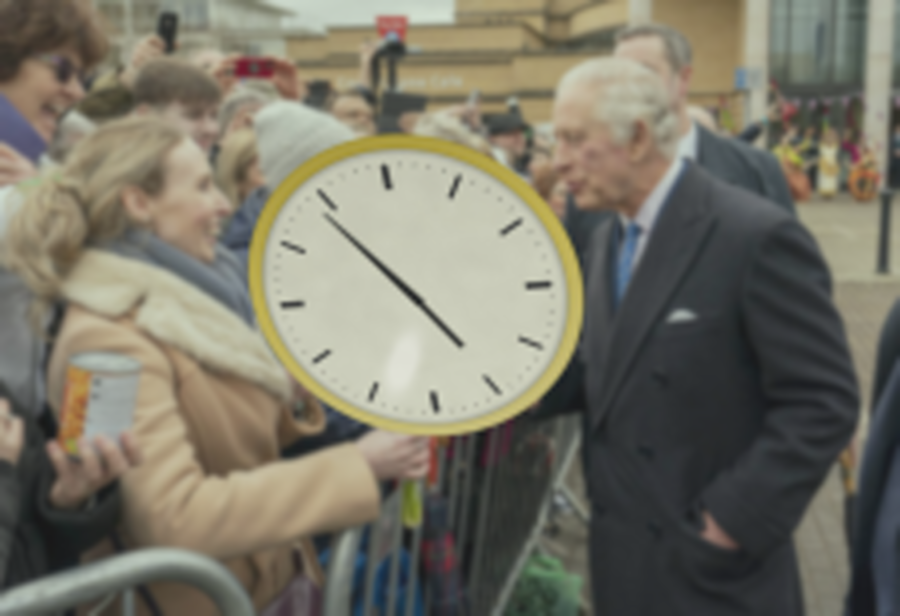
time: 4:54
